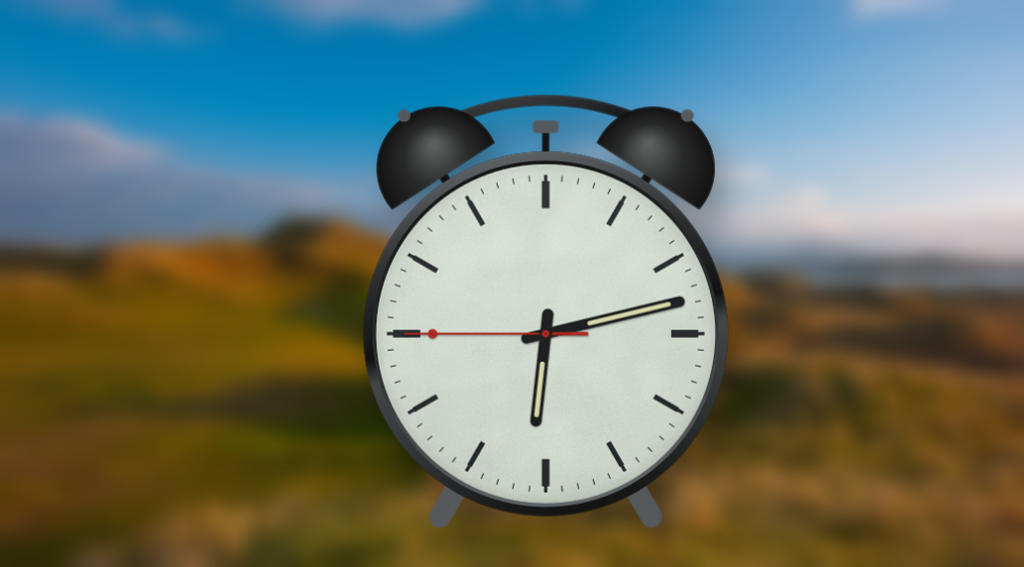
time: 6:12:45
